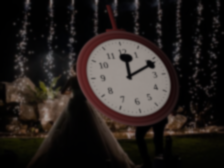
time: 12:11
